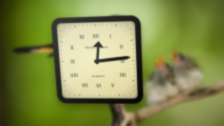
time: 12:14
